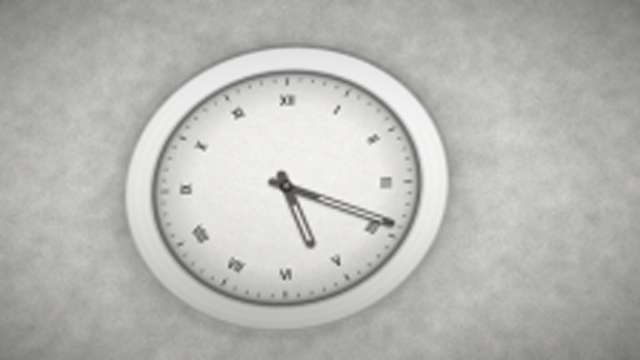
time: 5:19
